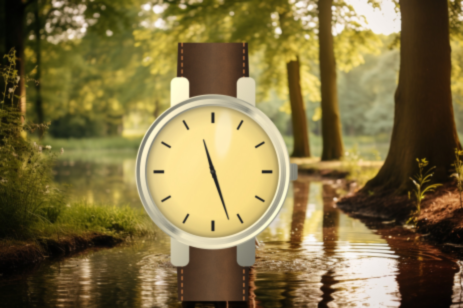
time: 11:27
